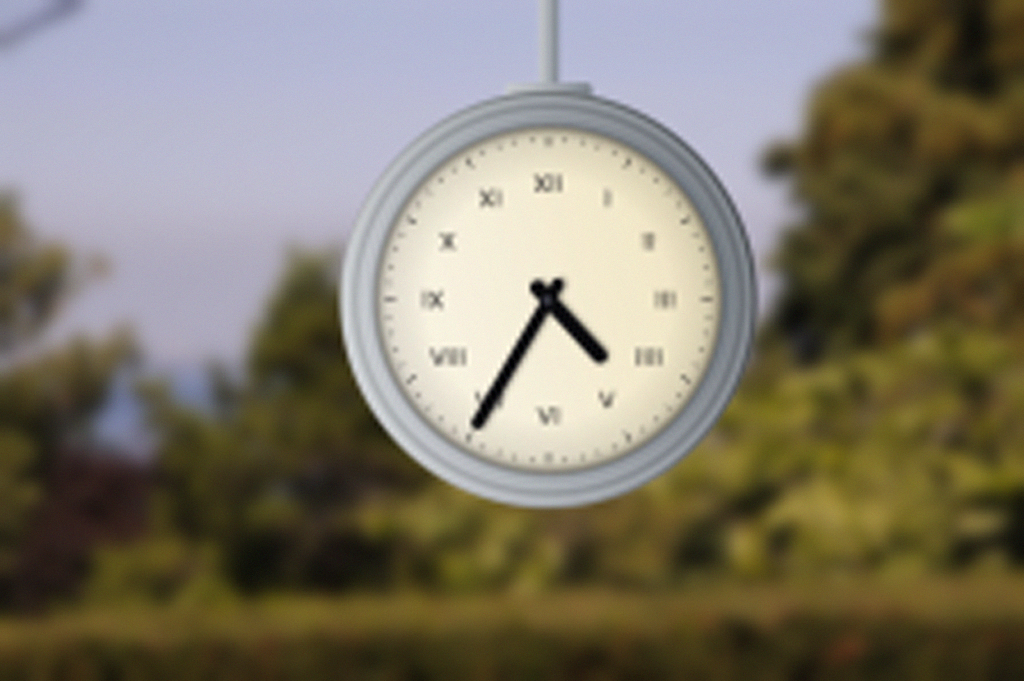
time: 4:35
